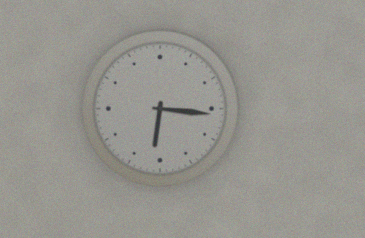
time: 6:16
